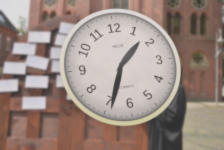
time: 1:34
